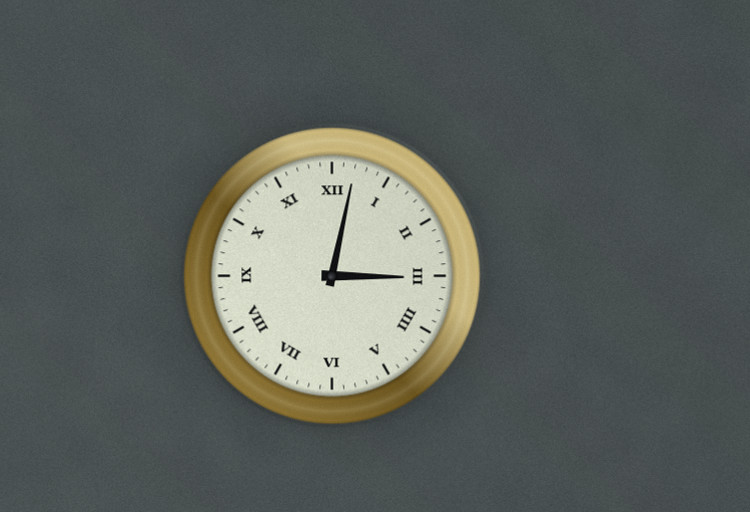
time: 3:02
